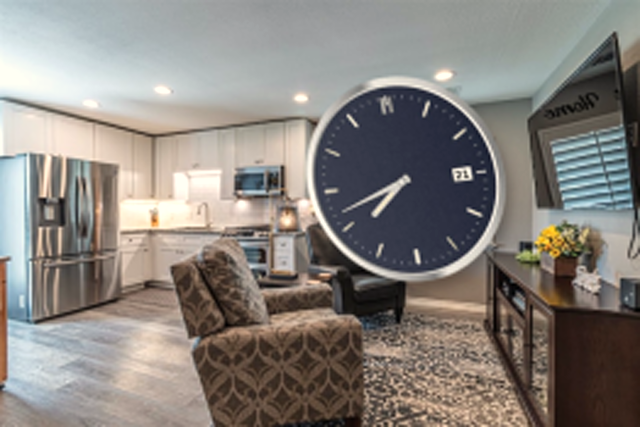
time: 7:42
